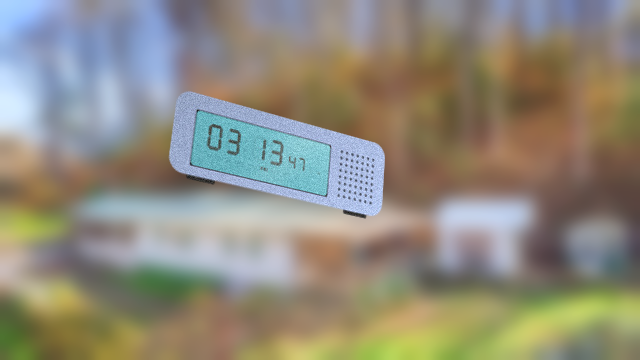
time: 3:13:47
